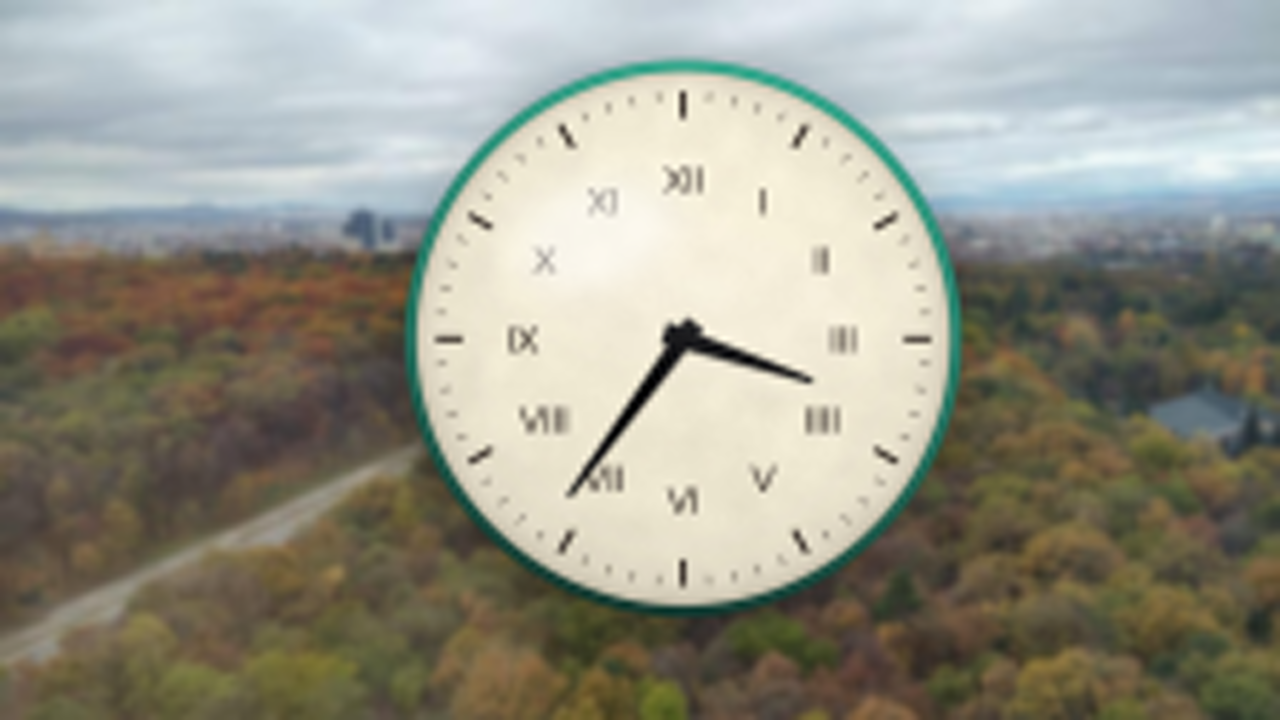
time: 3:36
